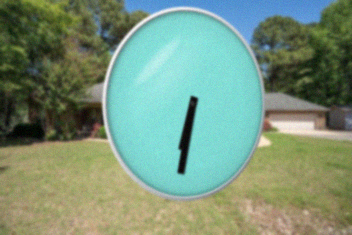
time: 6:32
